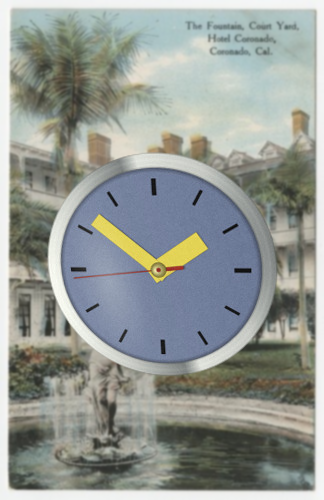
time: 1:51:44
